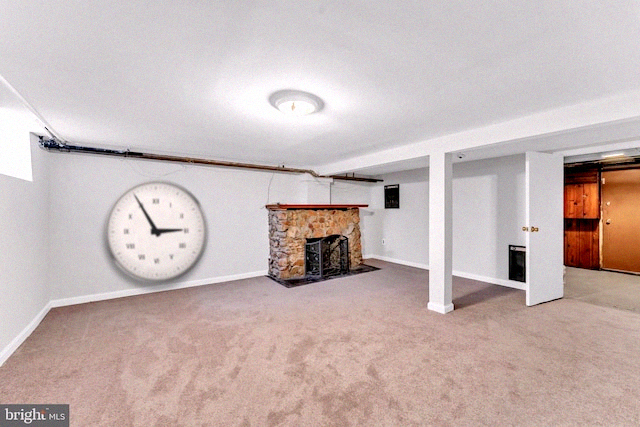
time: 2:55
